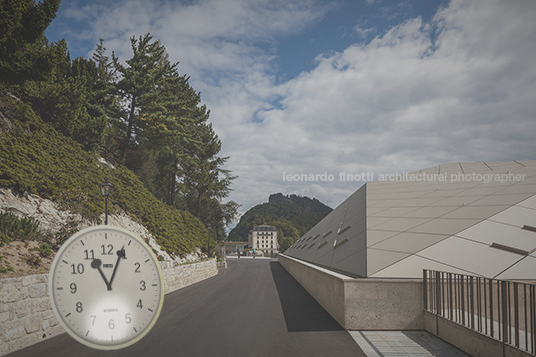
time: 11:04
